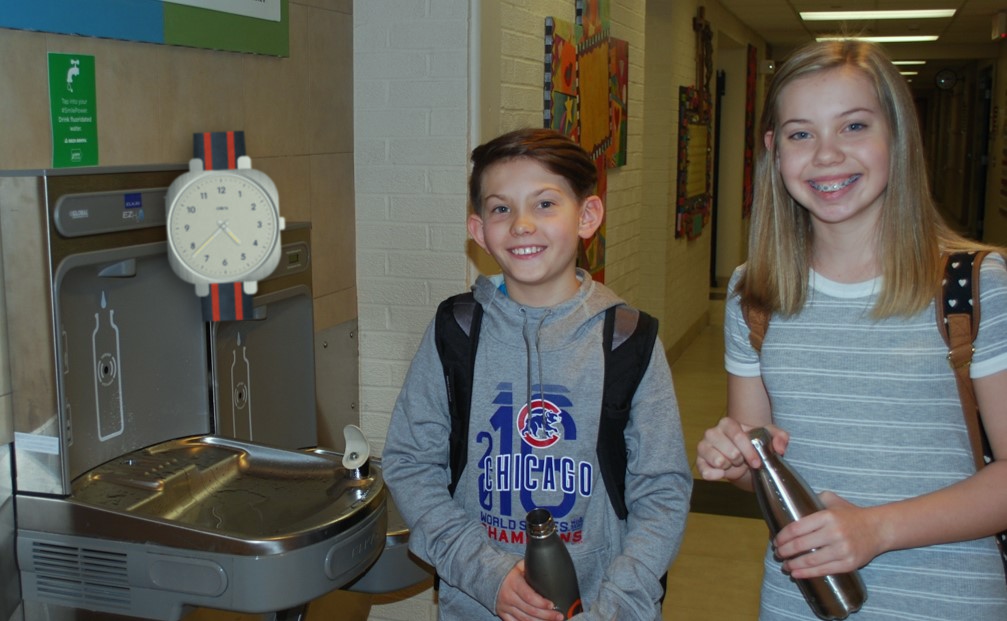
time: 4:38
